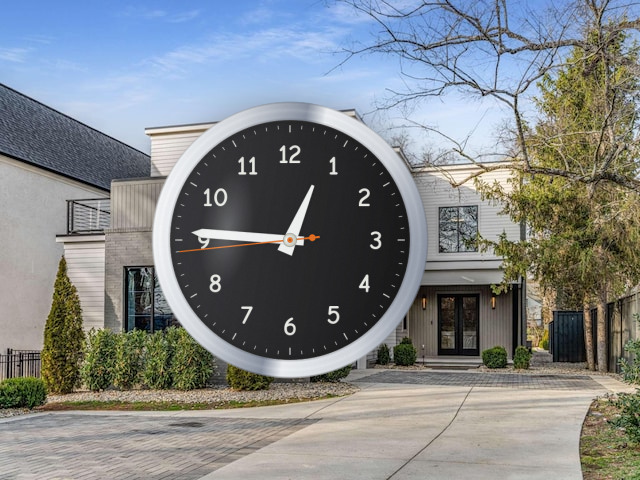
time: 12:45:44
